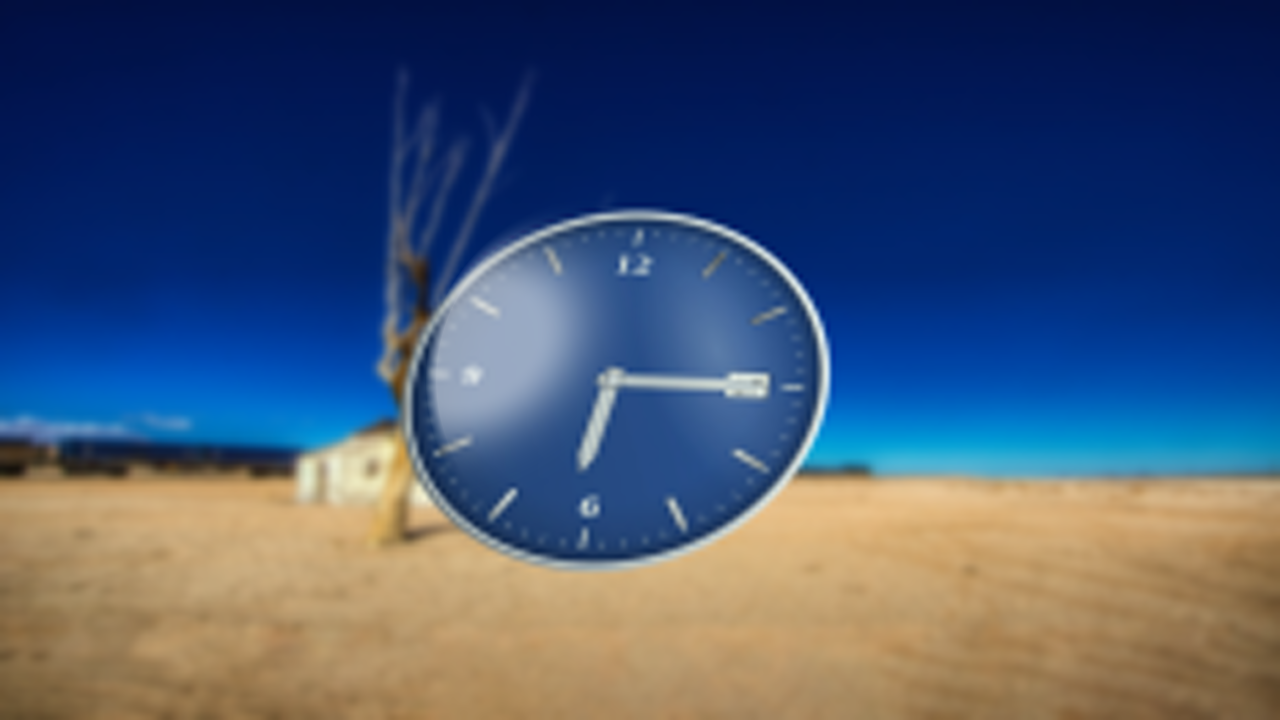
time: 6:15
